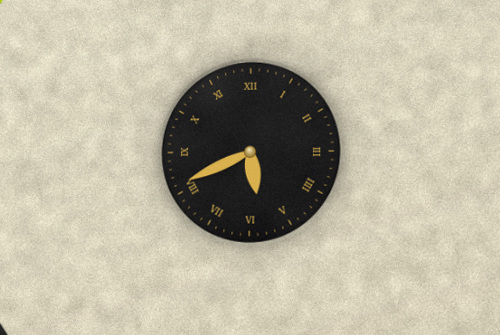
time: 5:41
